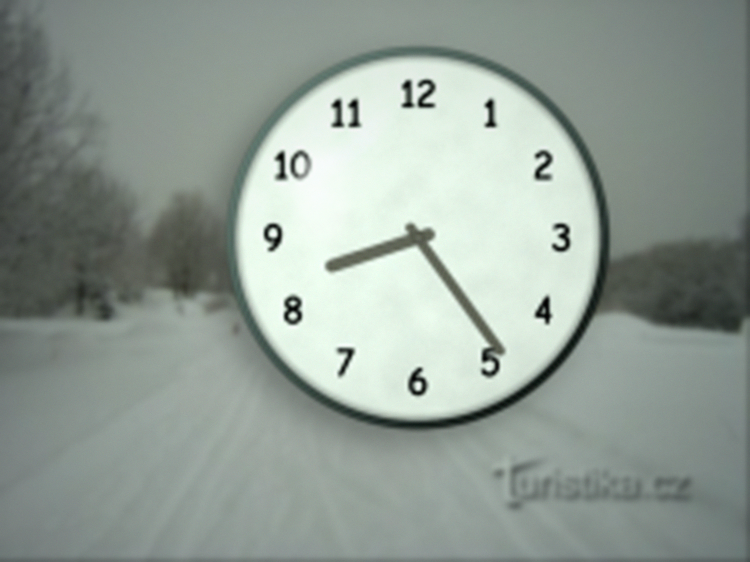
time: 8:24
